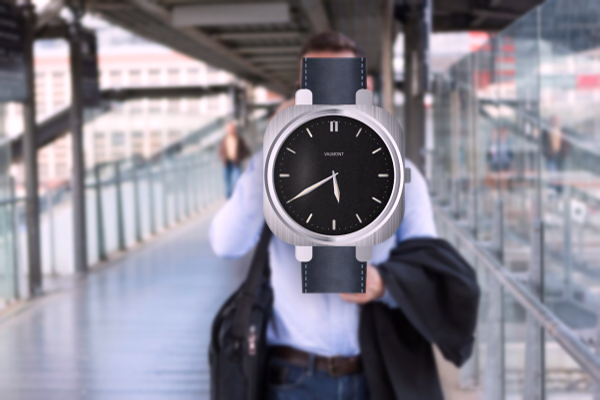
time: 5:40
